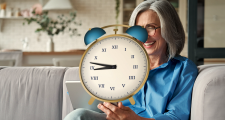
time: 8:47
